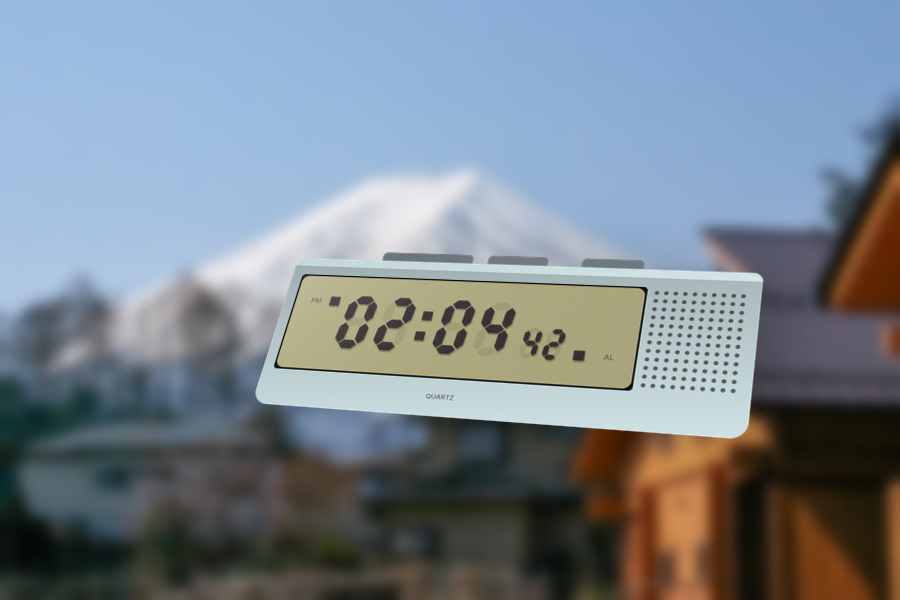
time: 2:04:42
